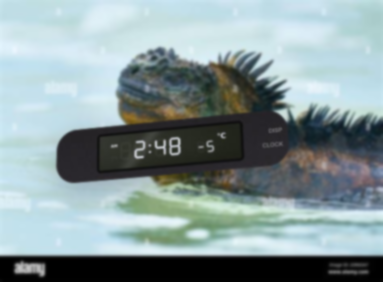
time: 2:48
